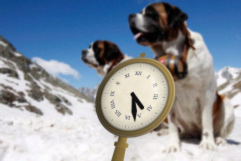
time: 4:27
